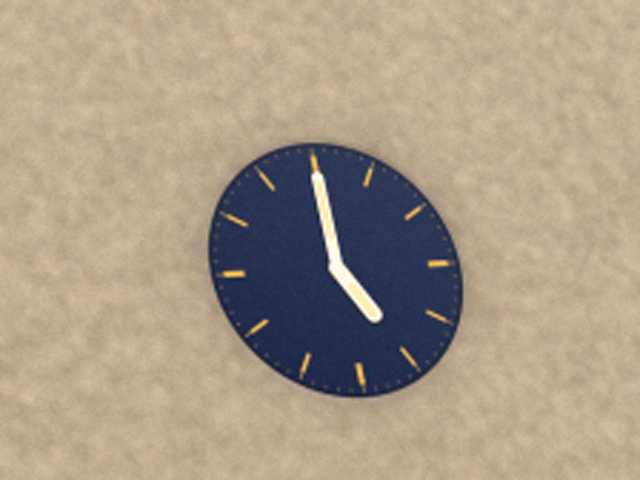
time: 5:00
